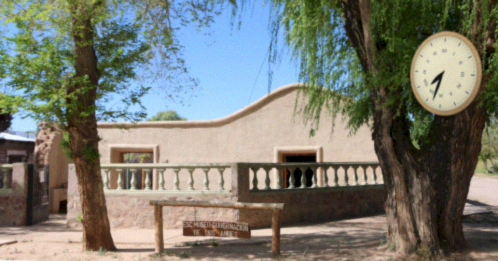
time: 7:33
